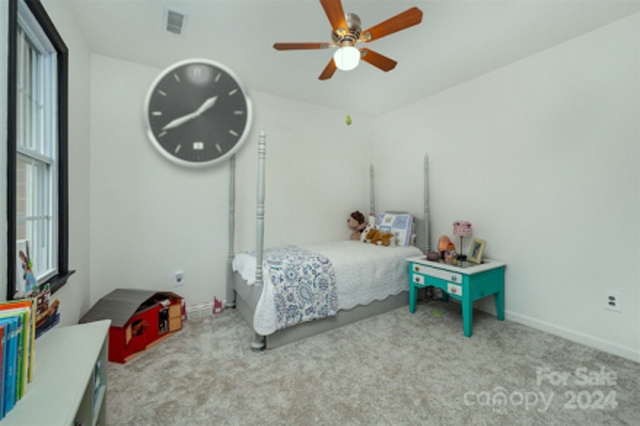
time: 1:41
